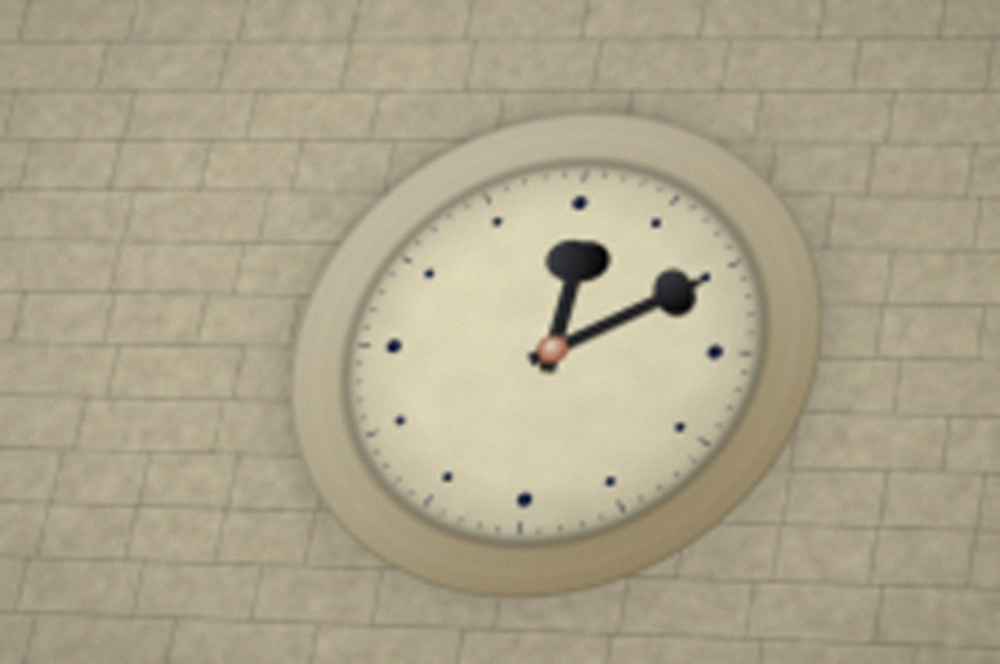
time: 12:10
